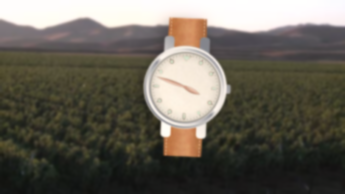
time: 3:48
